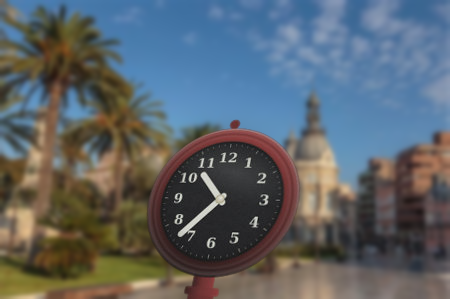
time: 10:37
